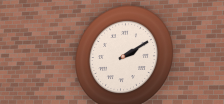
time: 2:10
